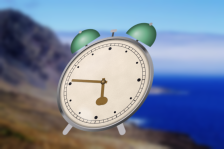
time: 5:46
